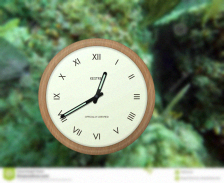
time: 12:40
